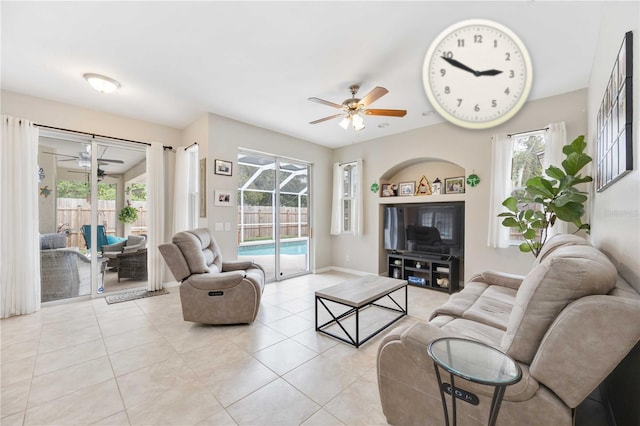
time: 2:49
